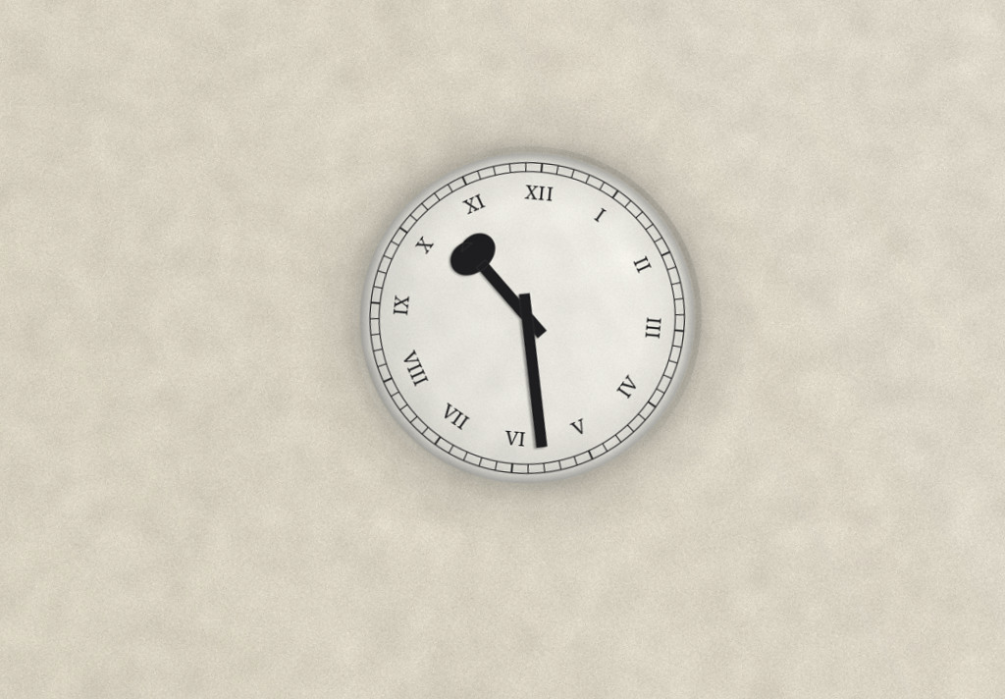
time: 10:28
